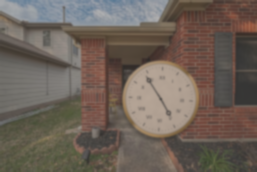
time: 4:54
